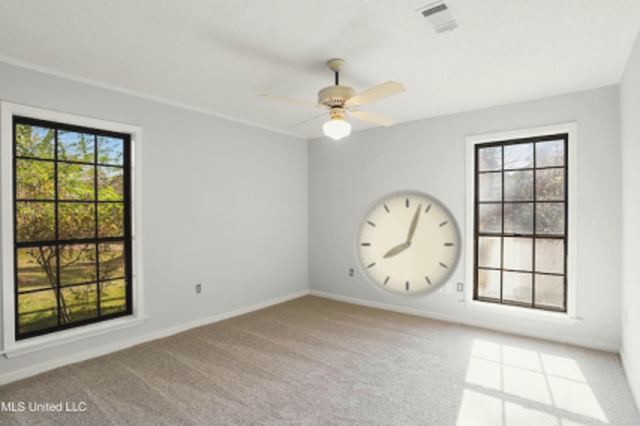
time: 8:03
